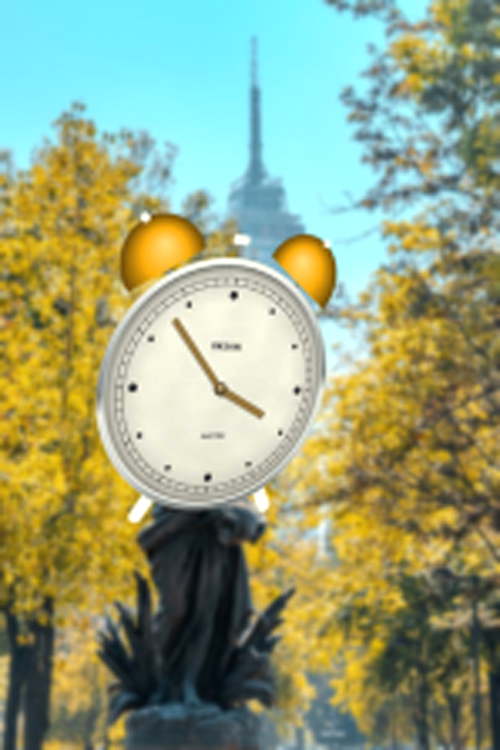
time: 3:53
